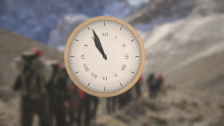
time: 10:56
